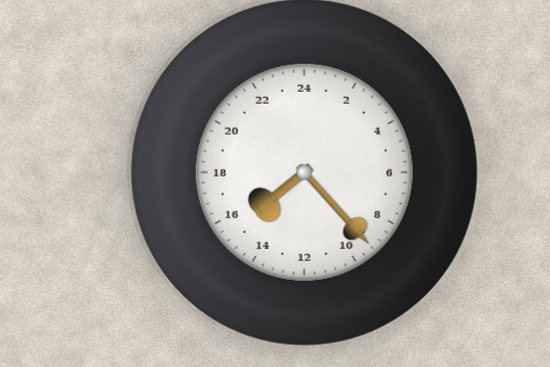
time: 15:23
